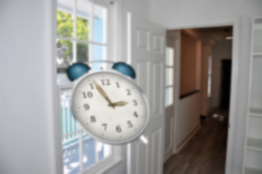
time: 2:56
